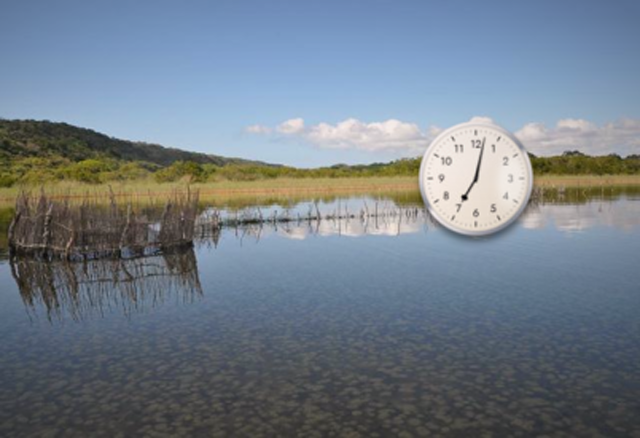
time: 7:02
